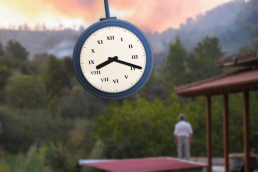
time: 8:19
